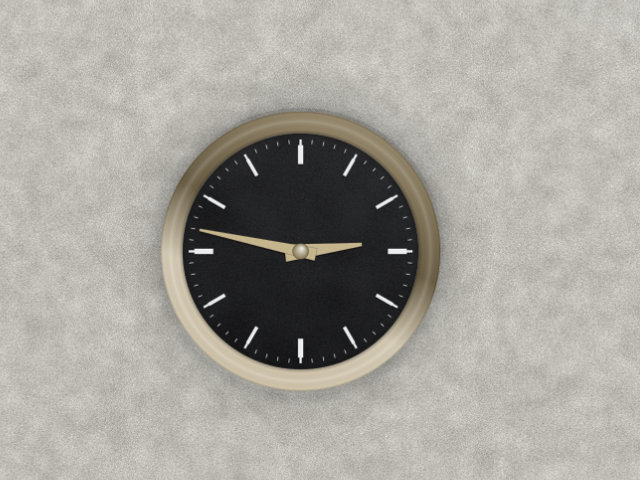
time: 2:47
